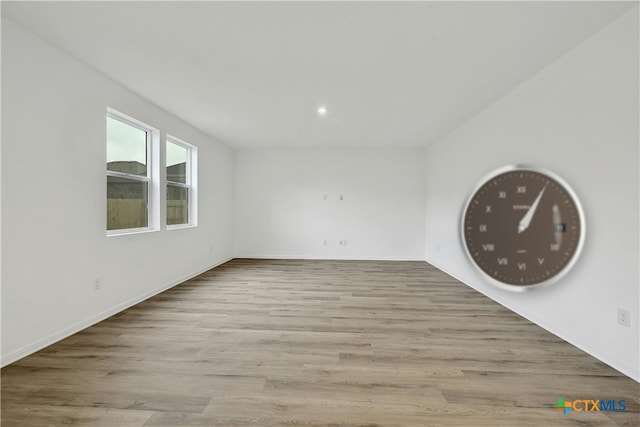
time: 1:05
